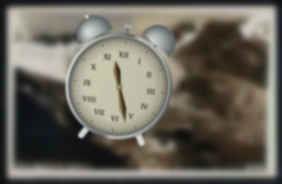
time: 11:27
